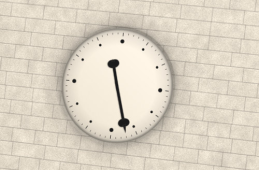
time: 11:27
